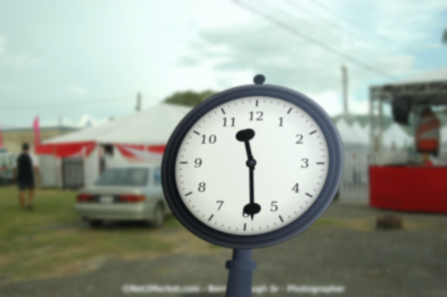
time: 11:29
